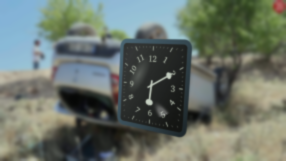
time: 6:10
